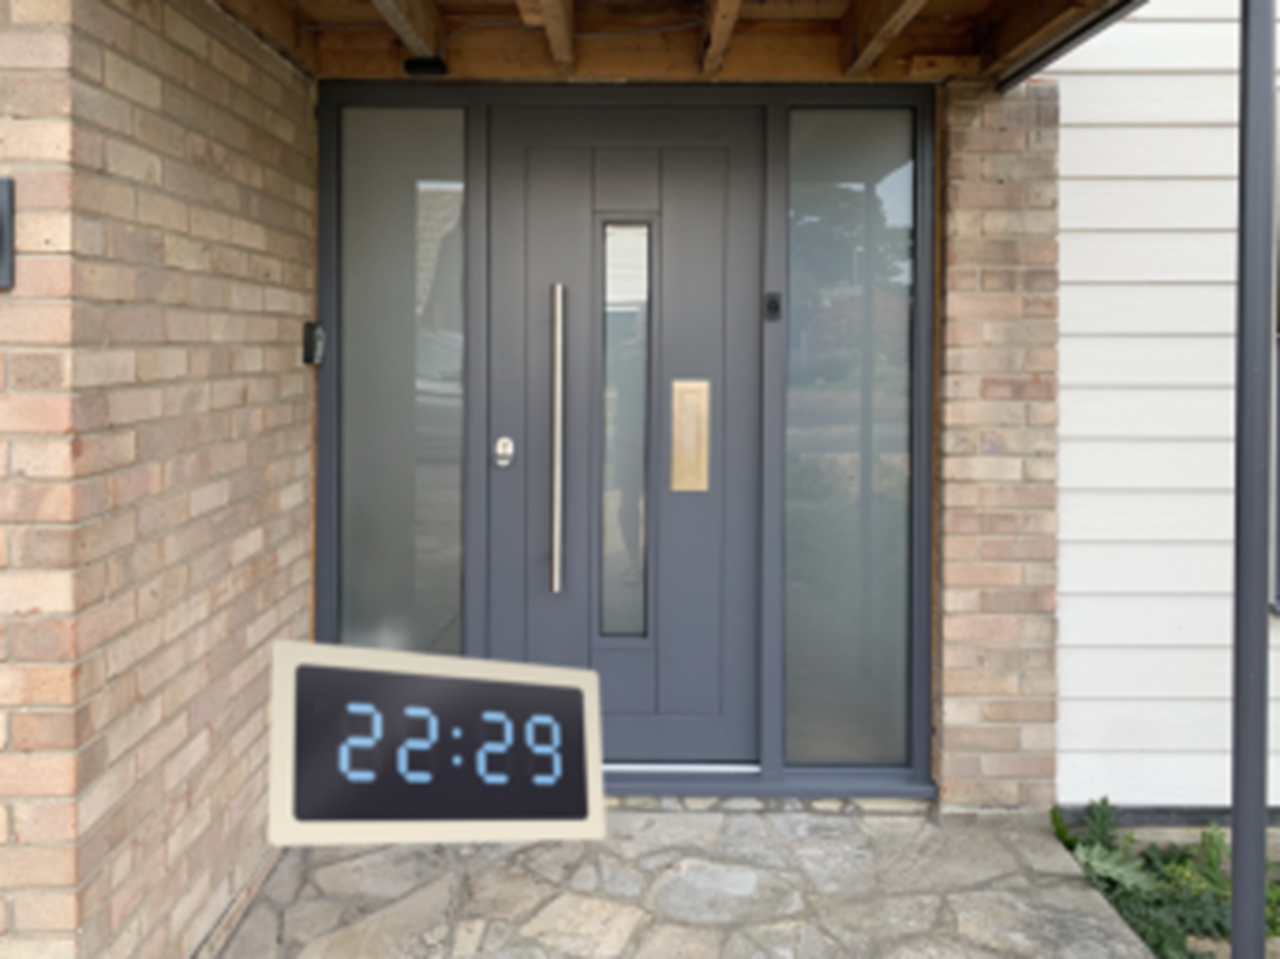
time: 22:29
